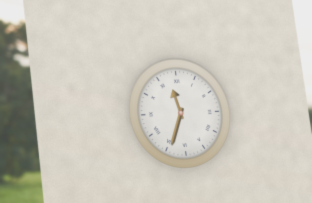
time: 11:34
